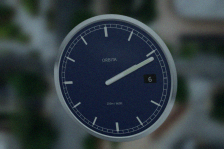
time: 2:11
